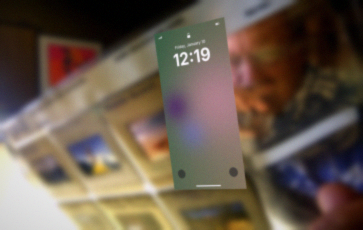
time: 12:19
